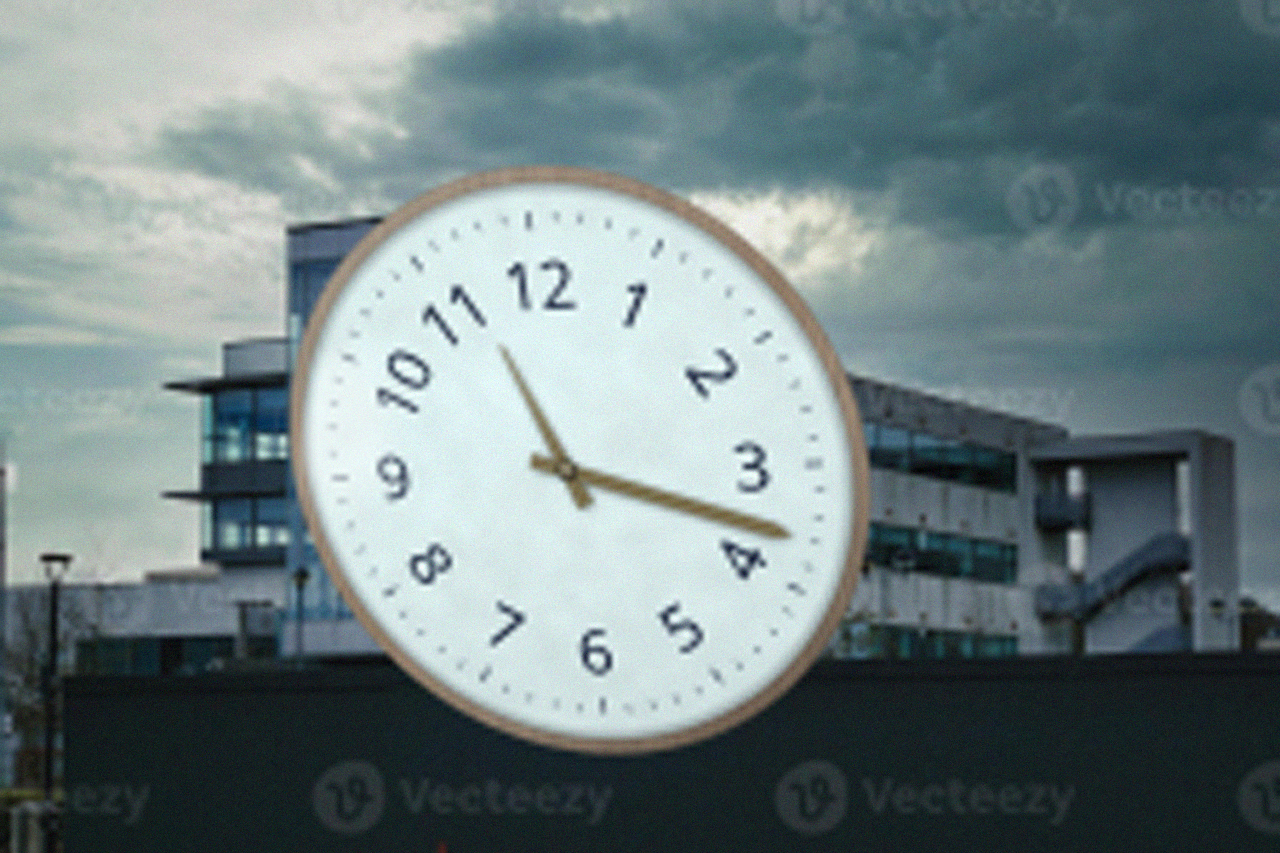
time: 11:18
